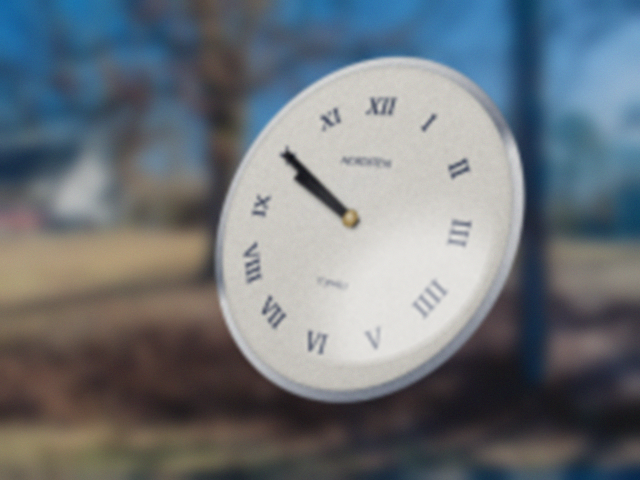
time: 9:50
